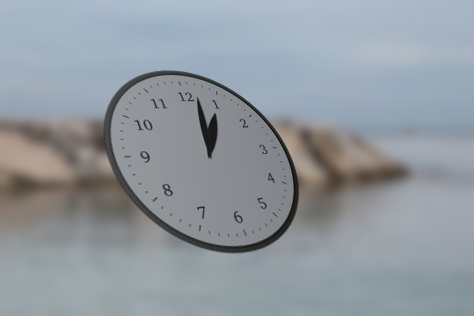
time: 1:02
